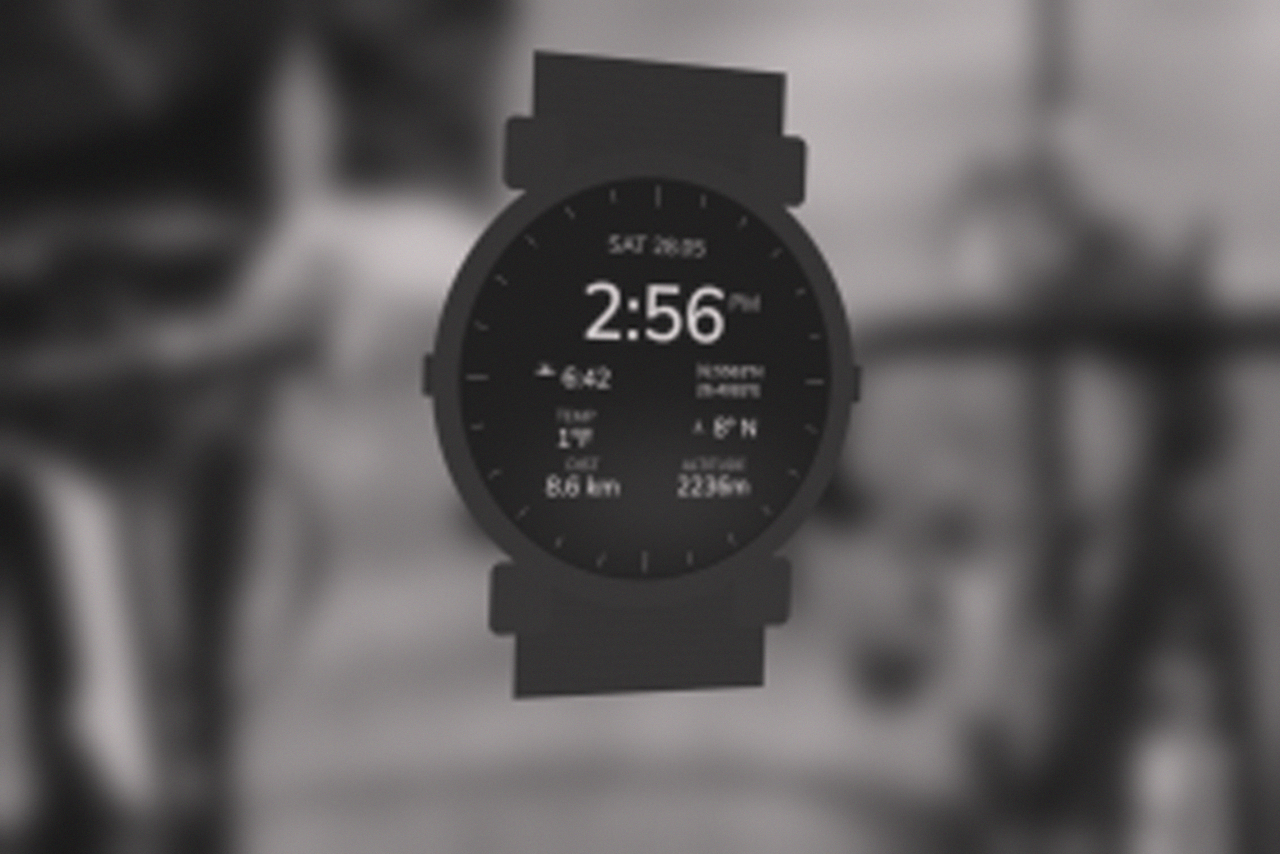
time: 2:56
